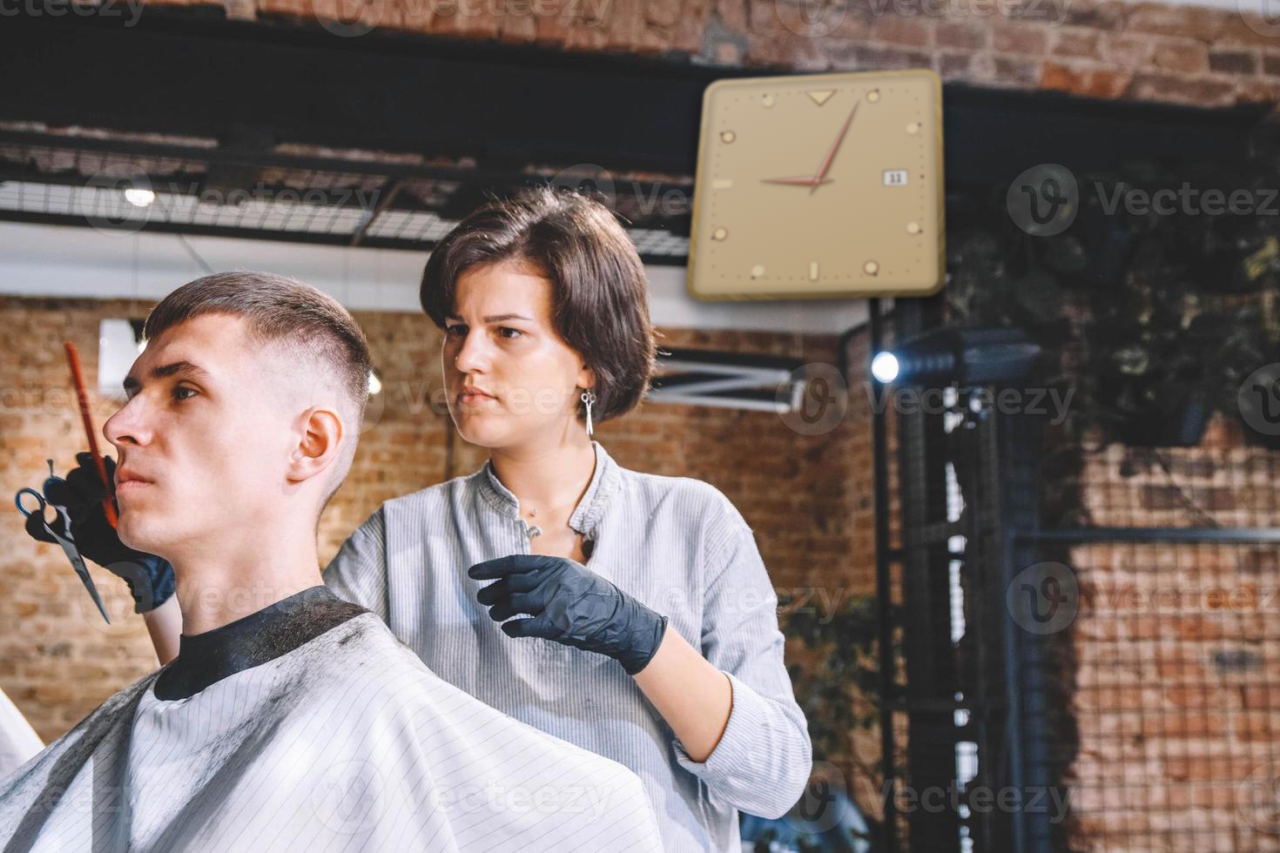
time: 9:04
